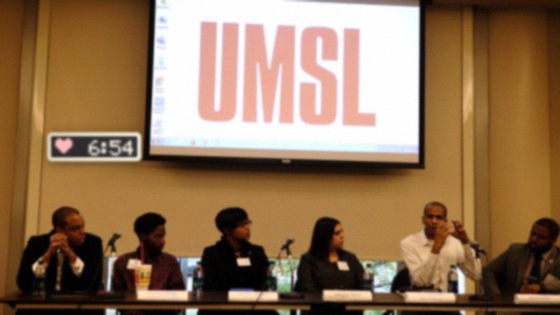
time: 6:54
